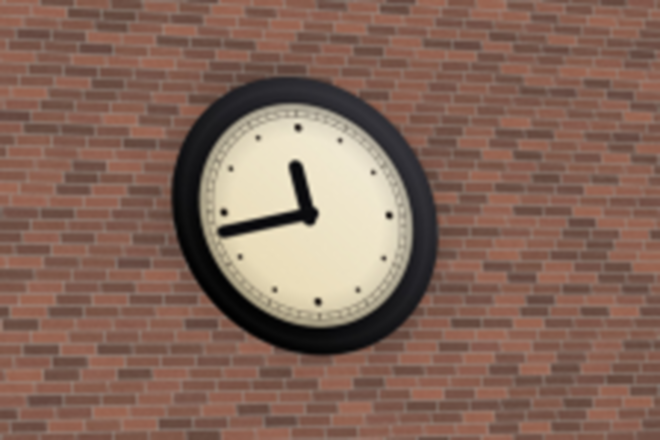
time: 11:43
